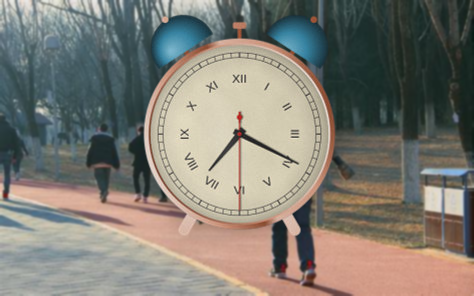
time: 7:19:30
